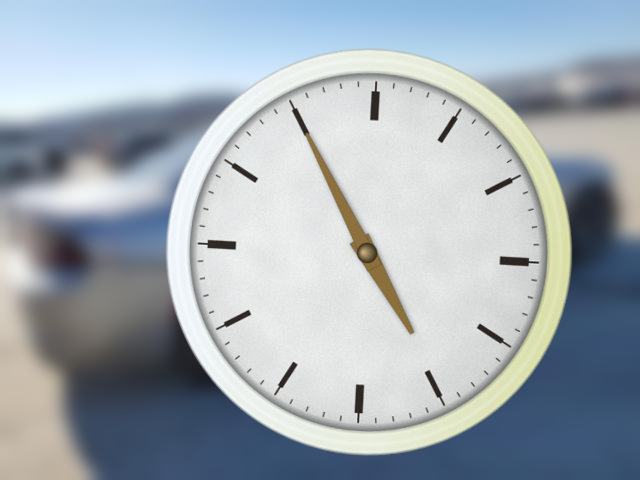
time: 4:55
